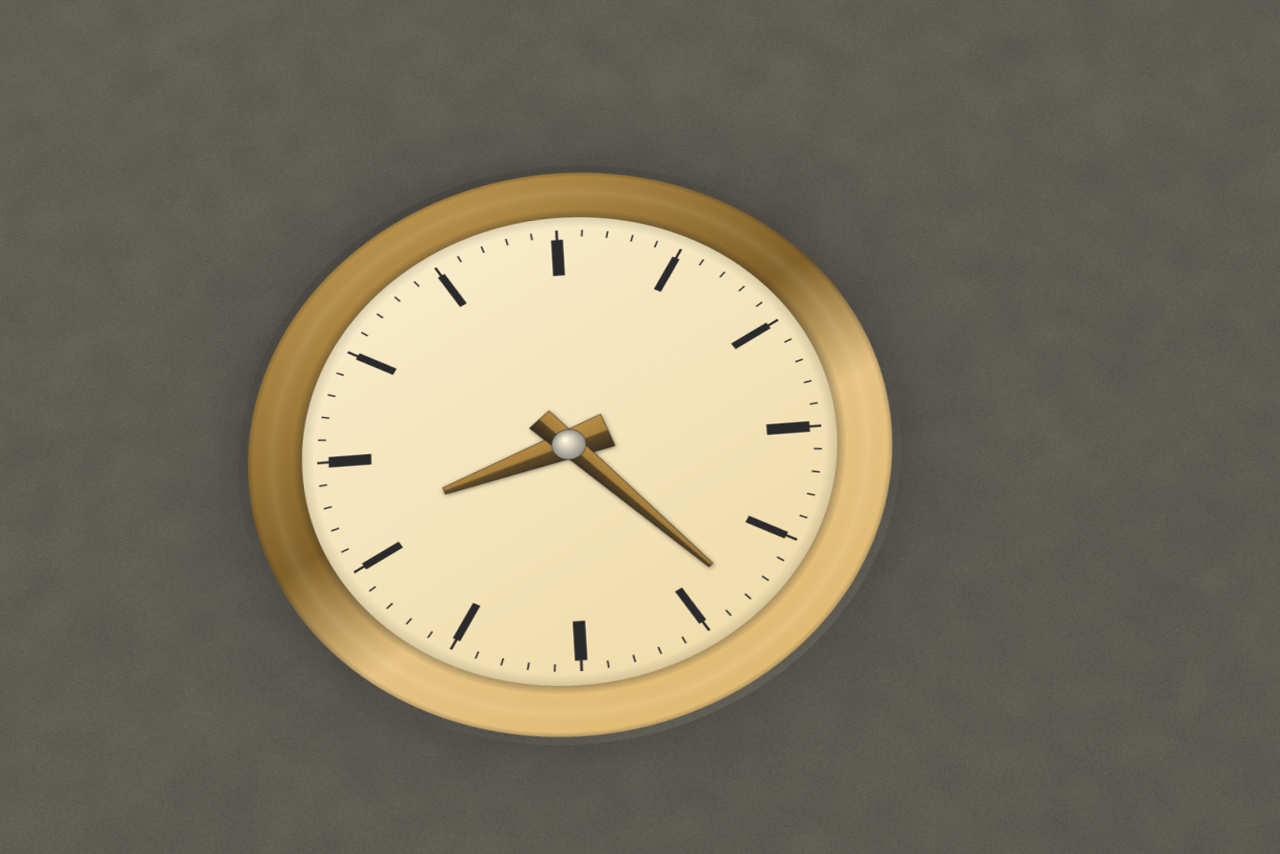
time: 8:23
